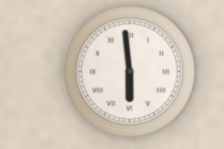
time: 5:59
